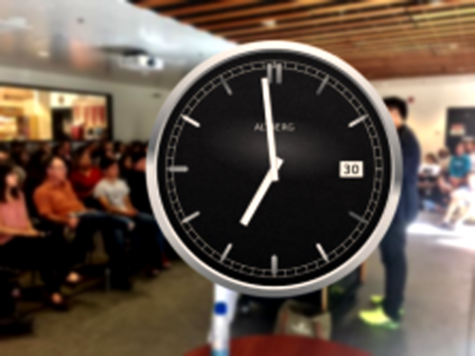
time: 6:59
